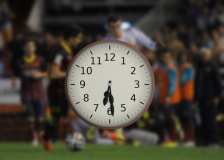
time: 6:29
